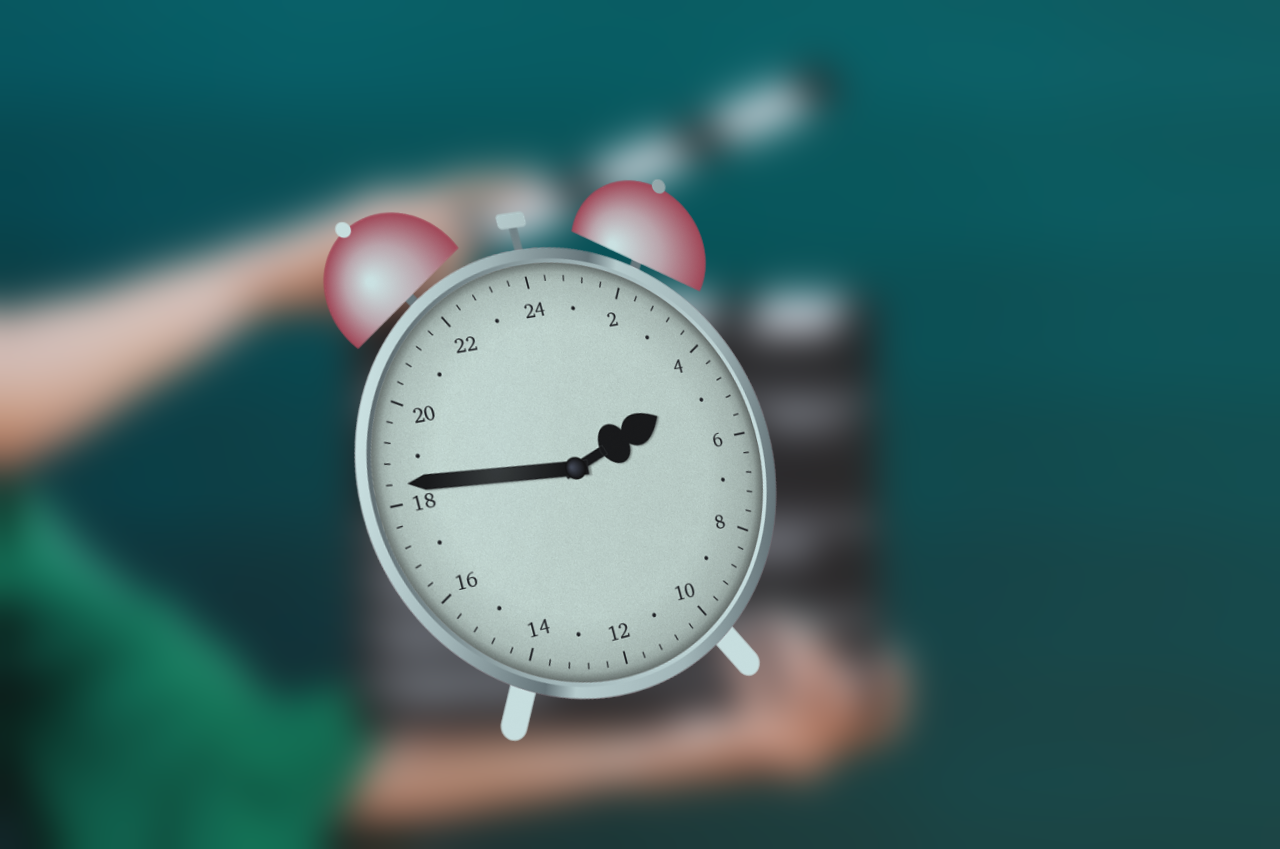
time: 4:46
